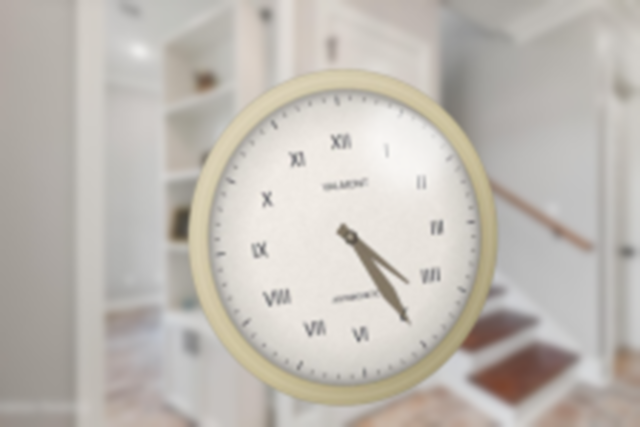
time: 4:25
